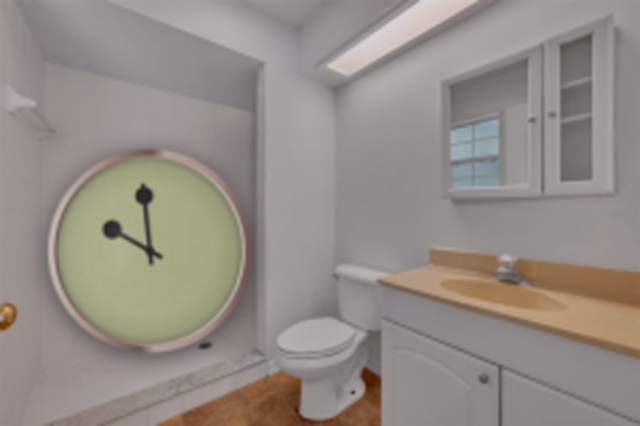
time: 9:59
